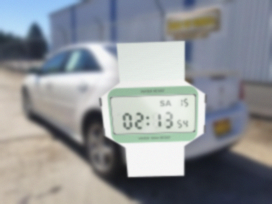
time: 2:13
